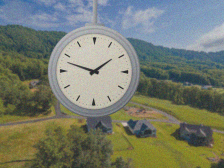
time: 1:48
